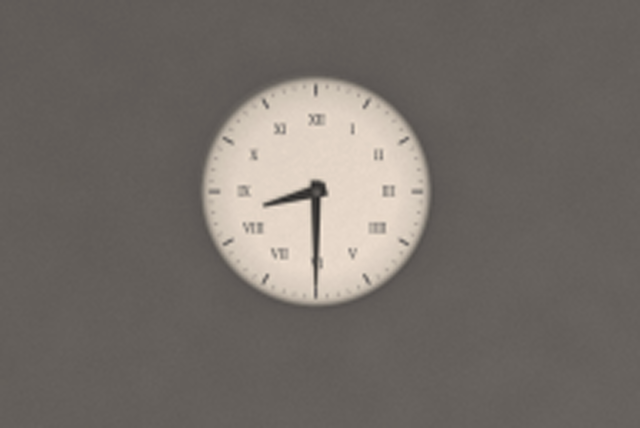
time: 8:30
